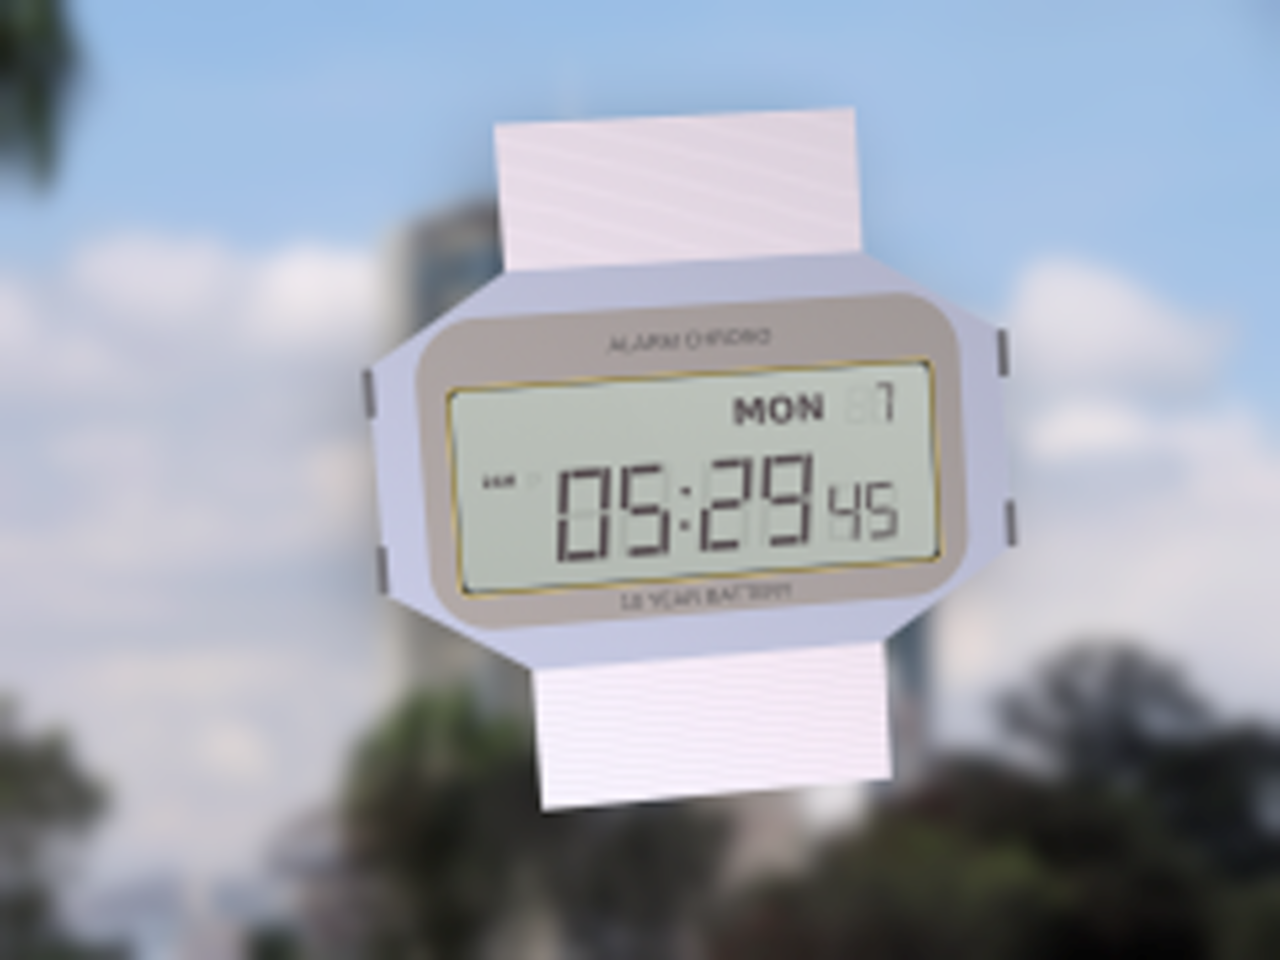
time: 5:29:45
